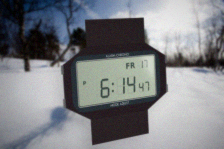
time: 6:14:47
